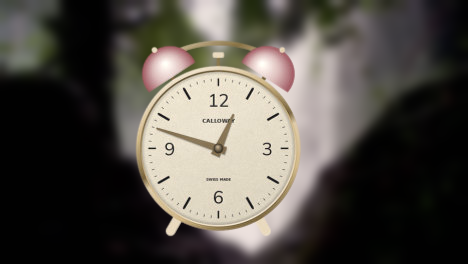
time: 12:48
